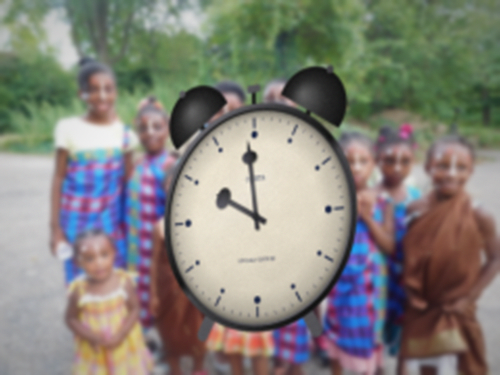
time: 9:59
